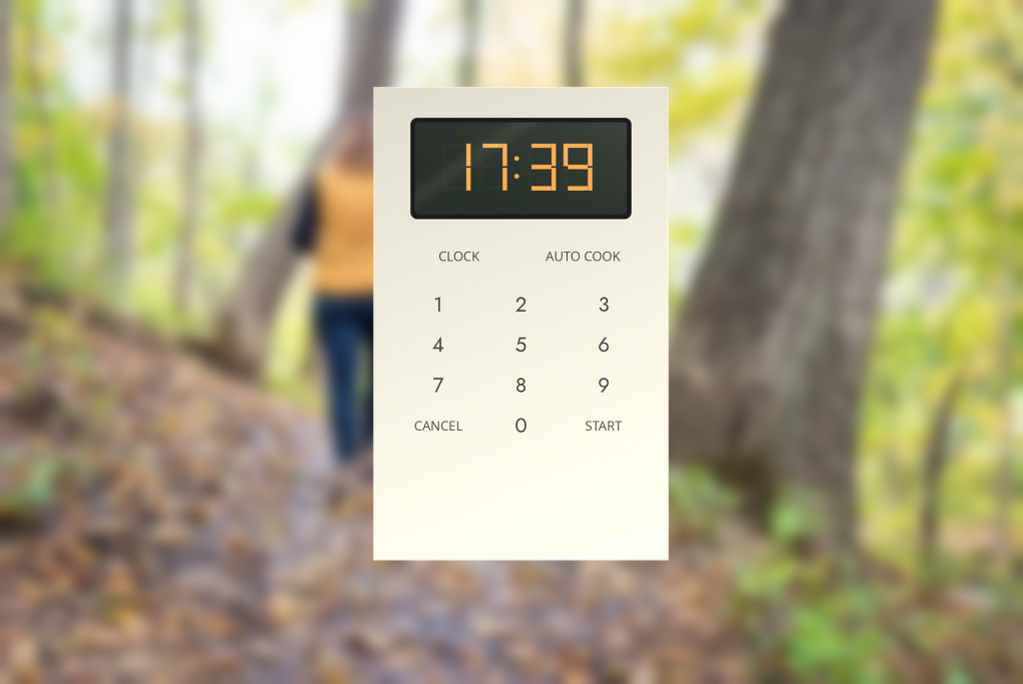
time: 17:39
